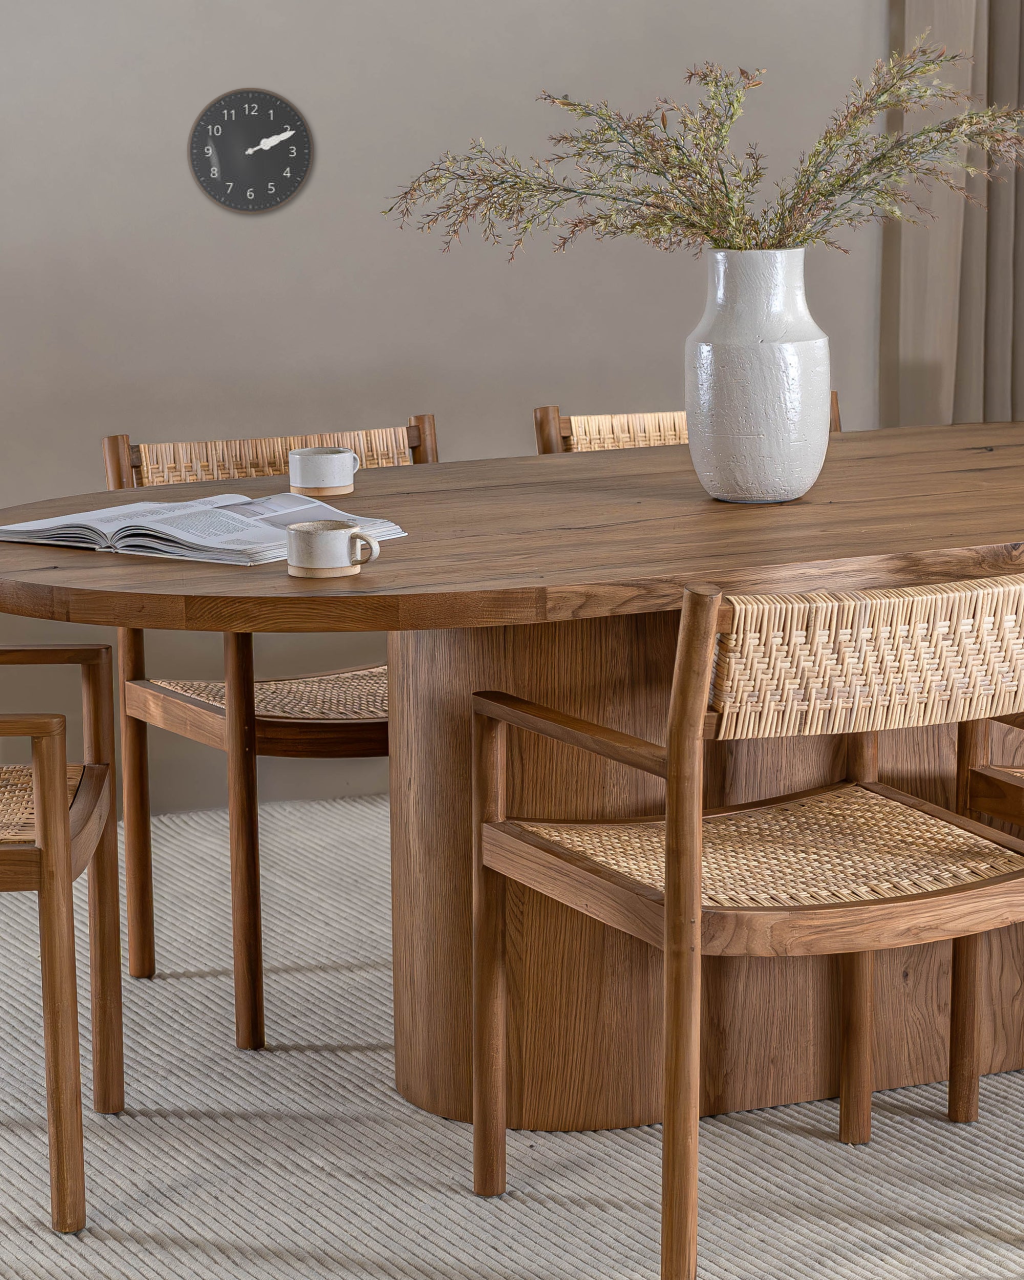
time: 2:11
